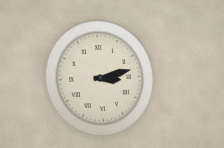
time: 3:13
